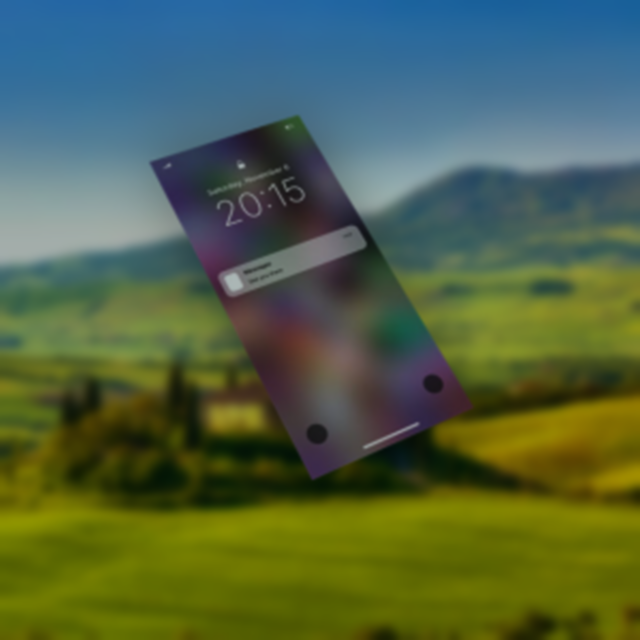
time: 20:15
